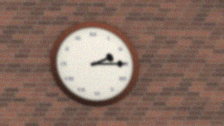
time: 2:15
